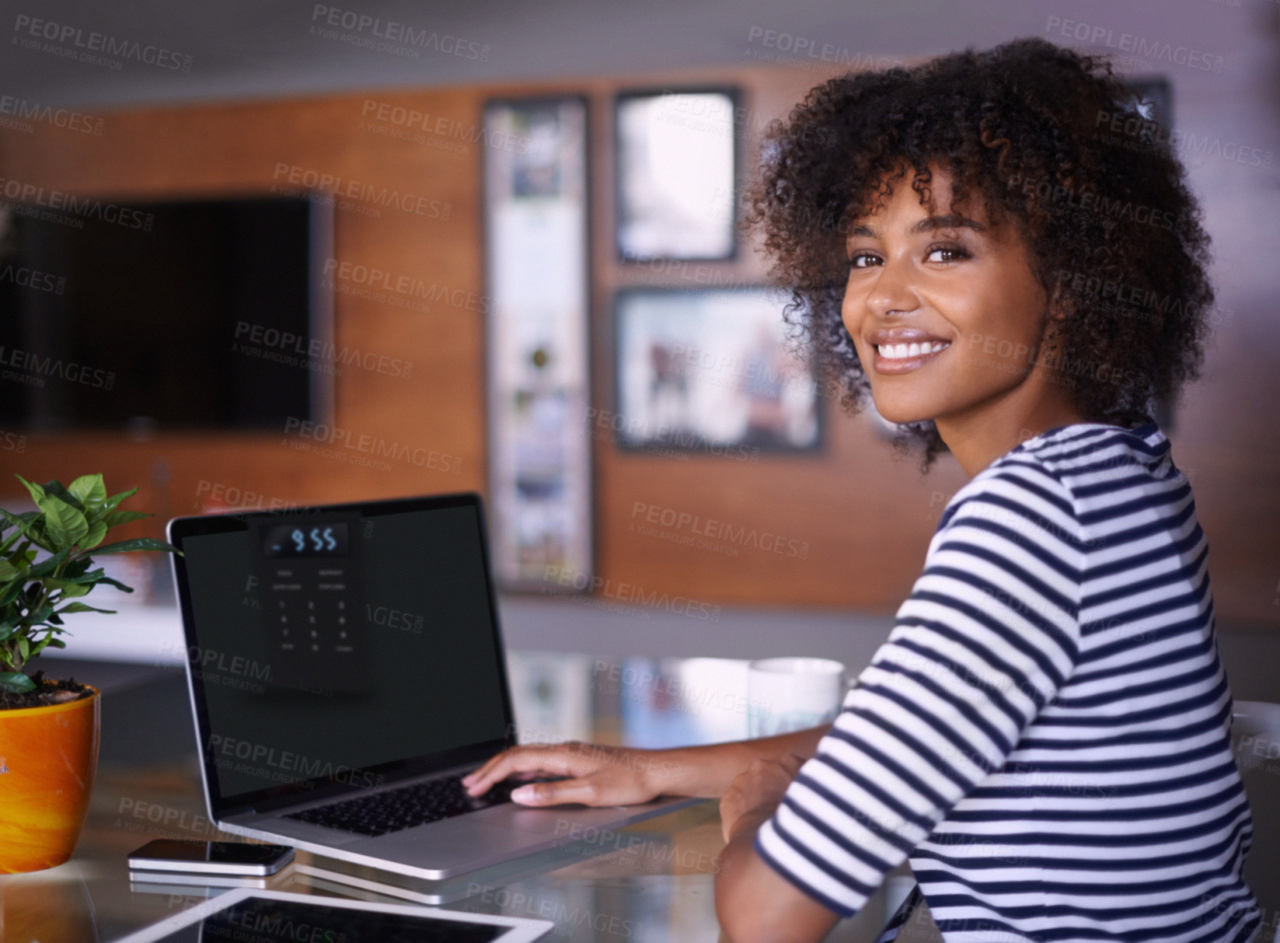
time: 9:55
